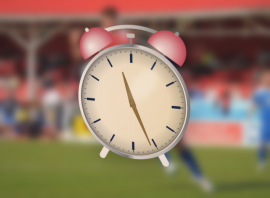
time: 11:26
